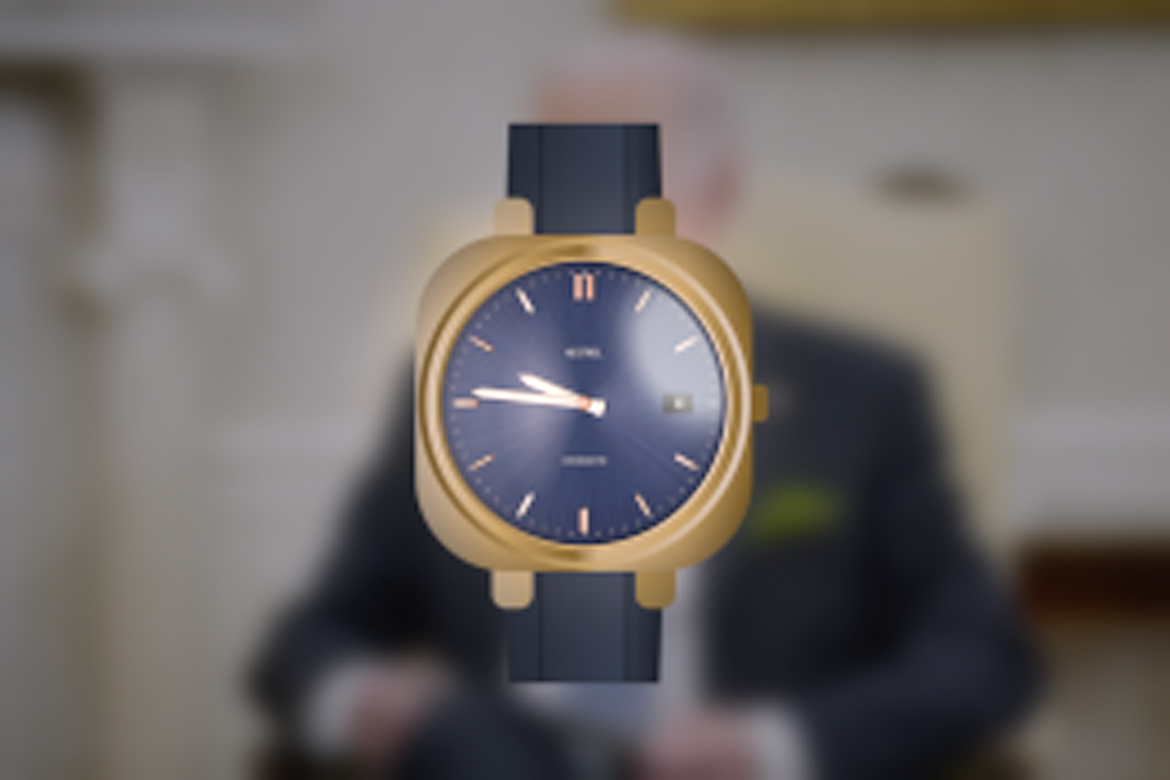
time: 9:46
